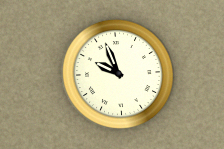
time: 9:57
